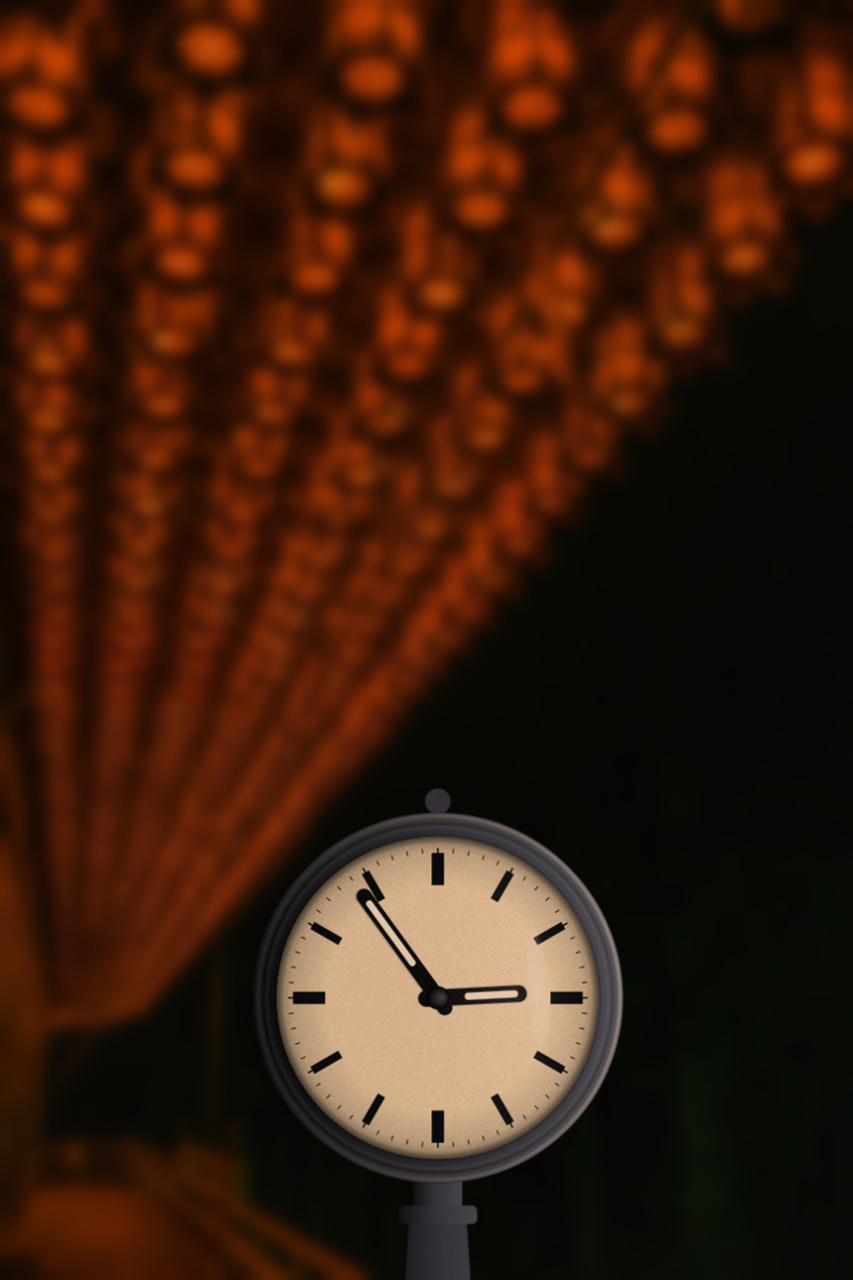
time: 2:54
